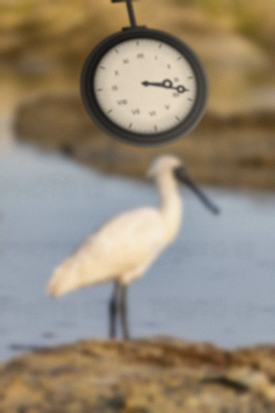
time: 3:18
